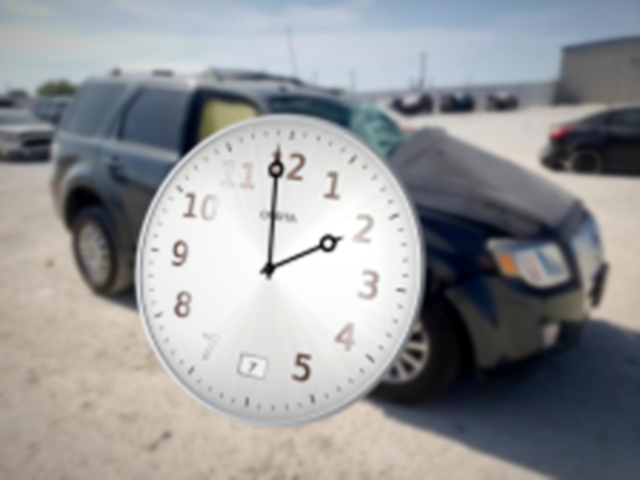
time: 1:59
